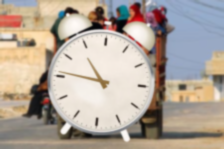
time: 10:46
